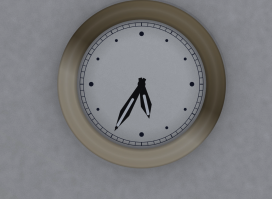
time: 5:35
